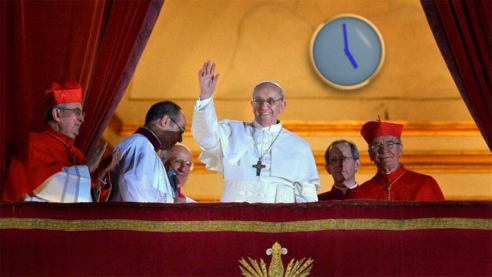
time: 4:59
